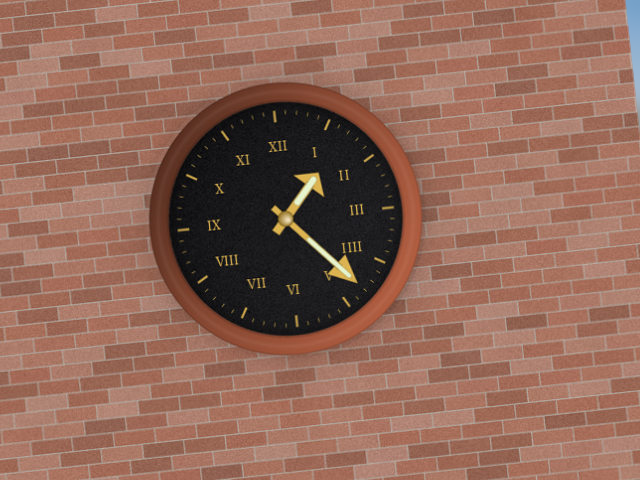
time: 1:23
